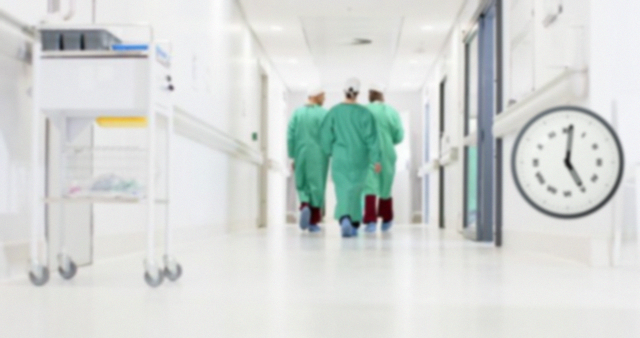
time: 5:01
